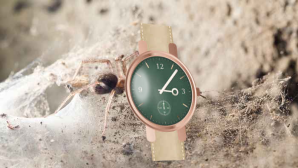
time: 3:07
